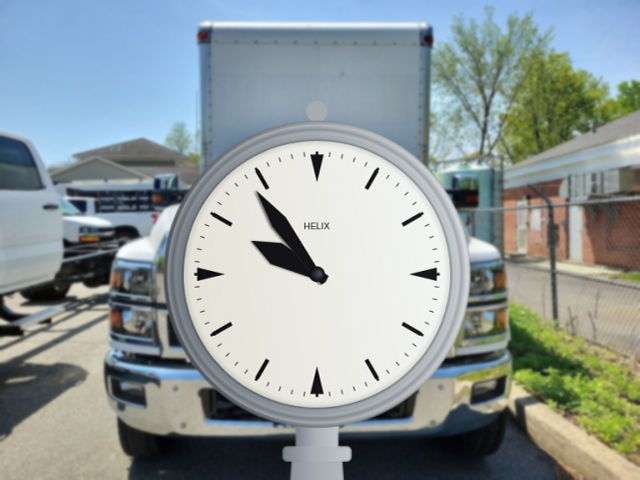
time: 9:54
